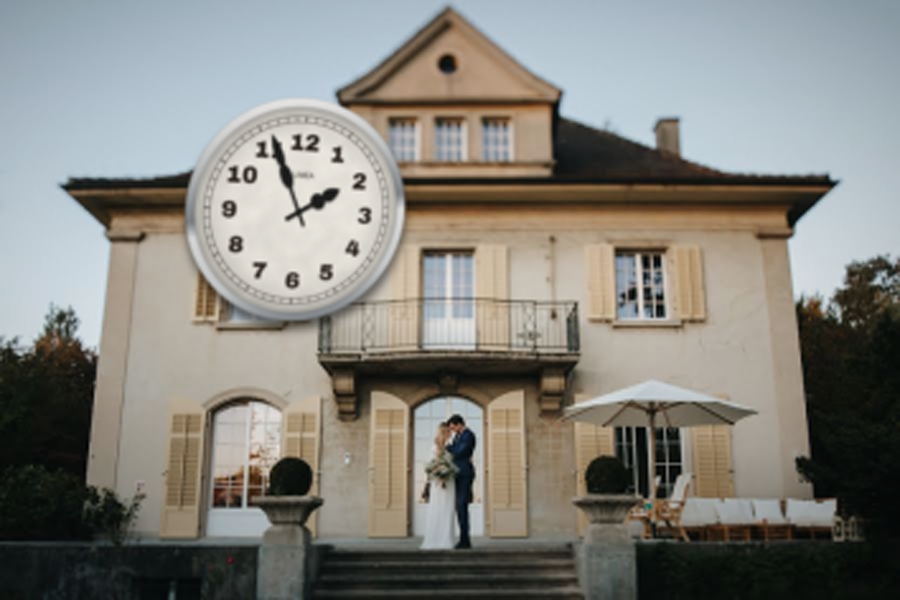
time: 1:56
